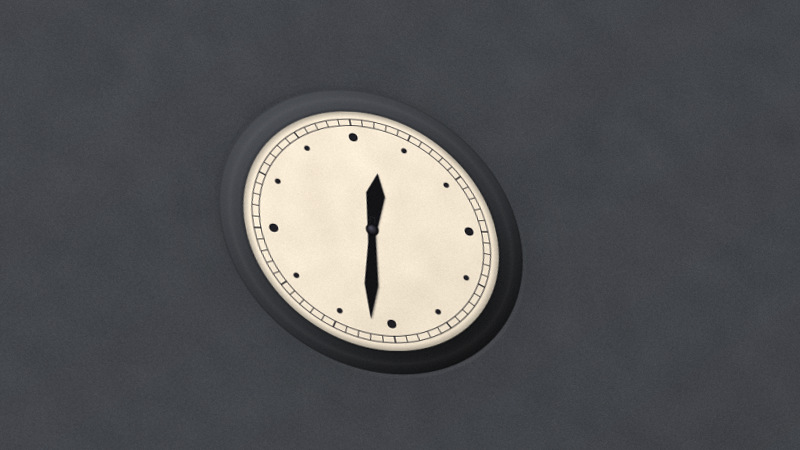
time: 12:32
